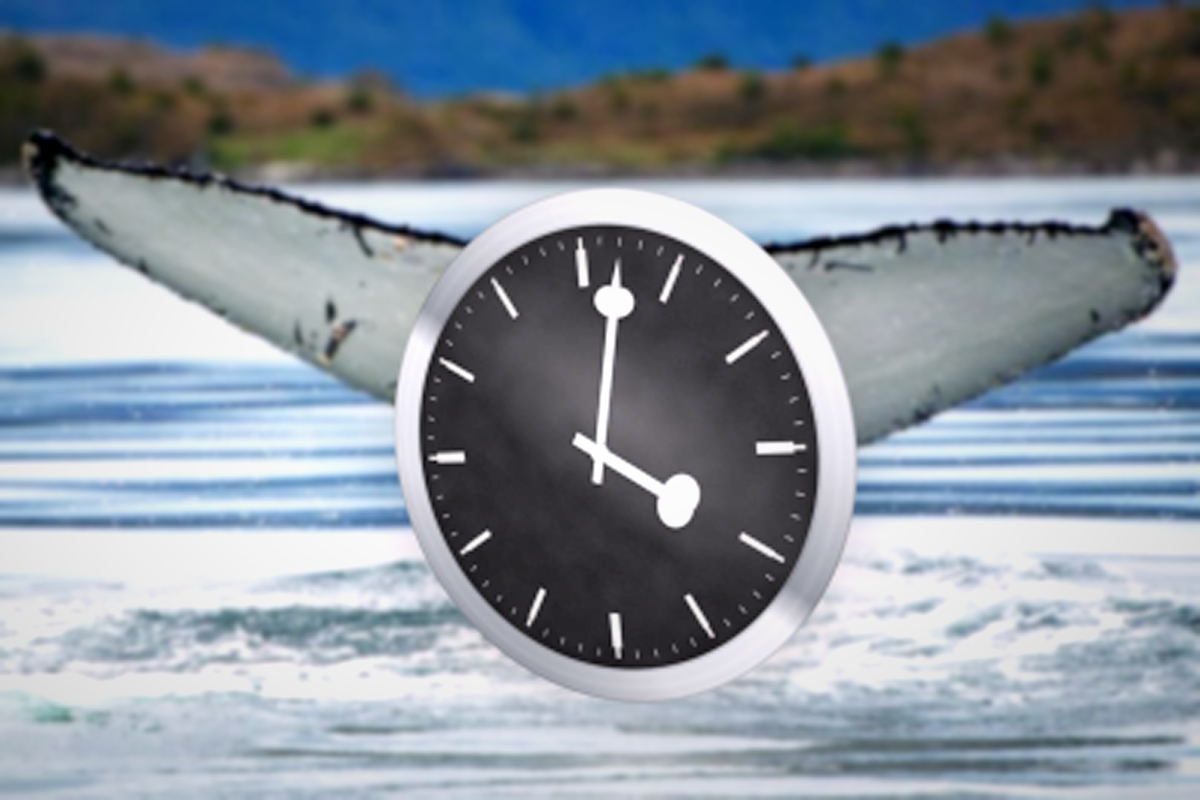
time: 4:02
